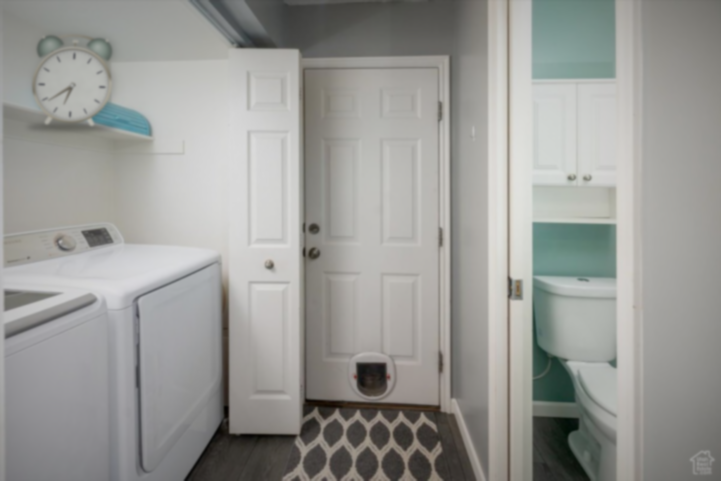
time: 6:39
